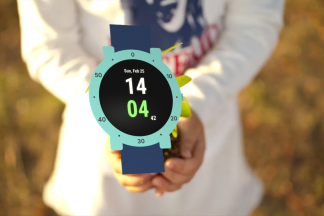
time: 14:04
